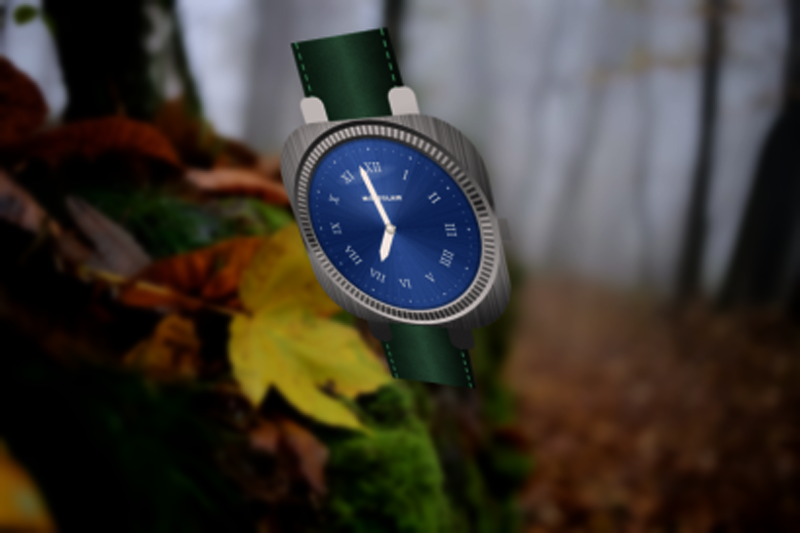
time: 6:58
